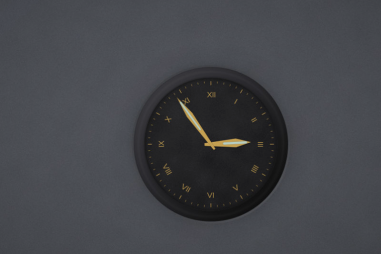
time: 2:54
